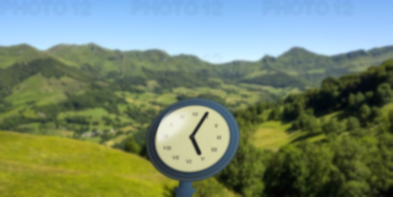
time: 5:04
